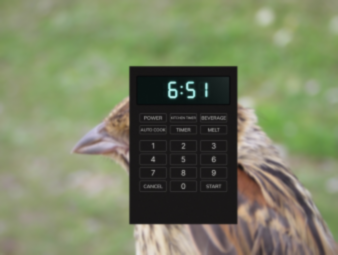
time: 6:51
